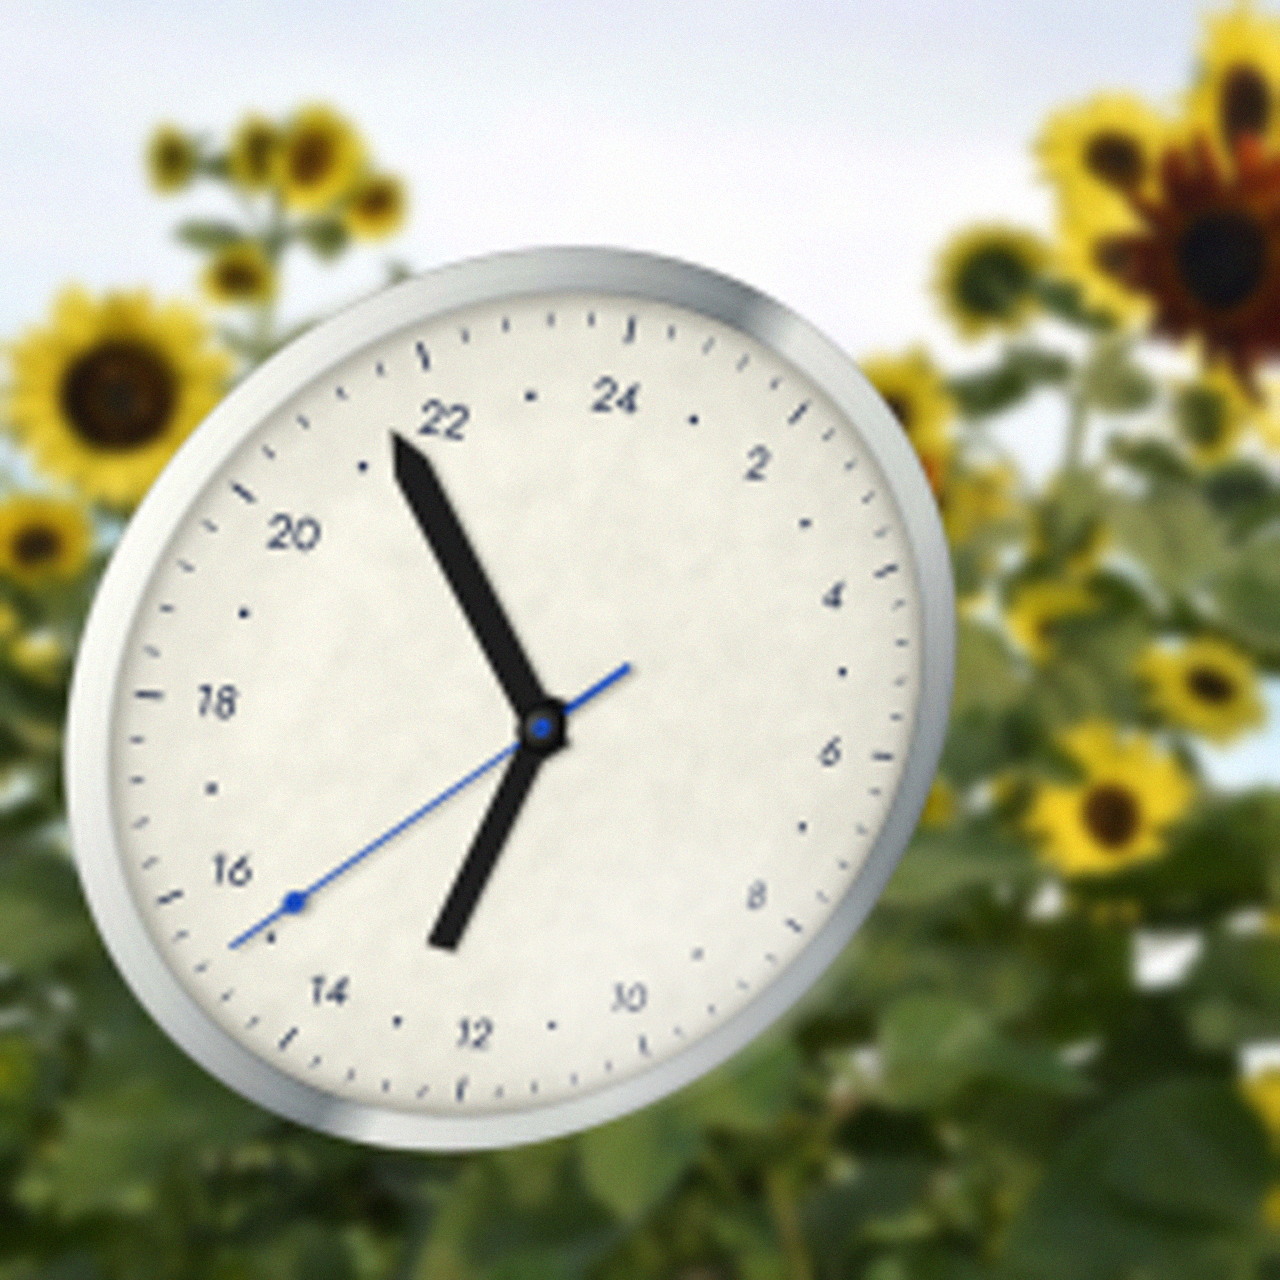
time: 12:53:38
